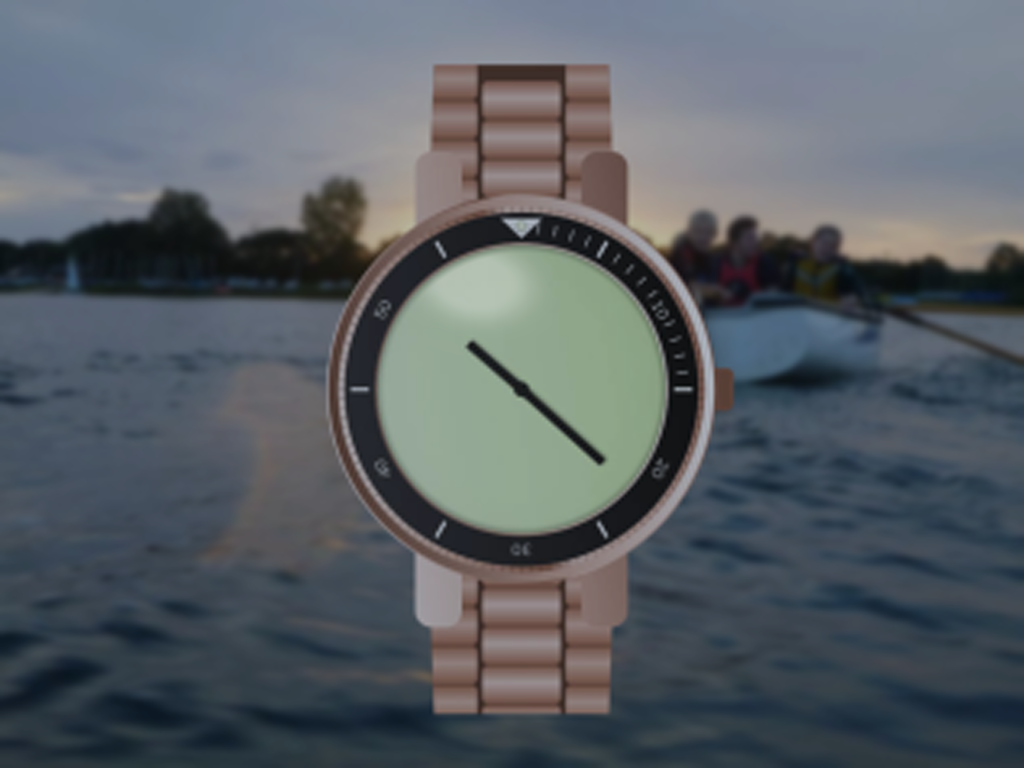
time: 10:22
